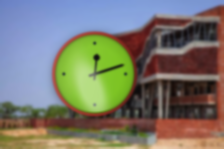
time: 12:12
